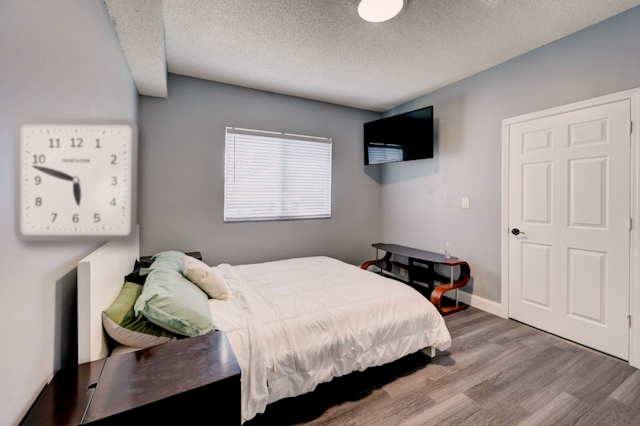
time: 5:48
